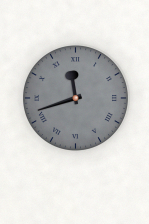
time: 11:42
